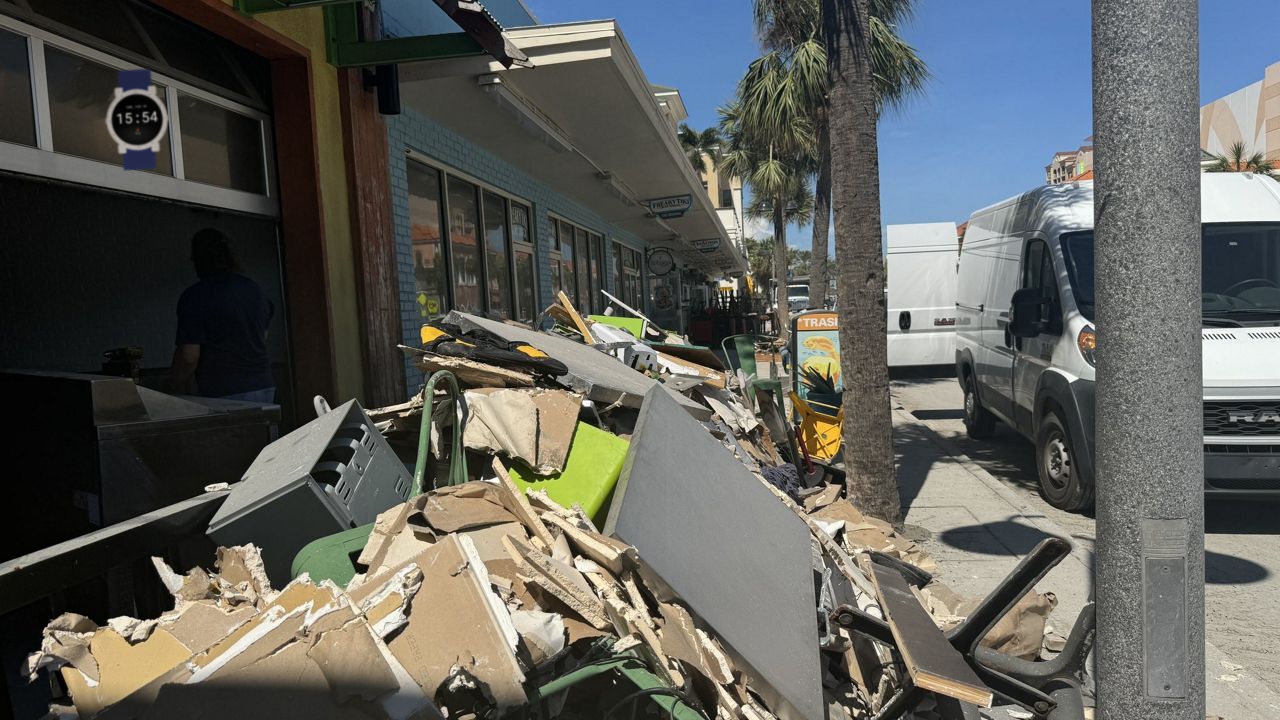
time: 15:54
